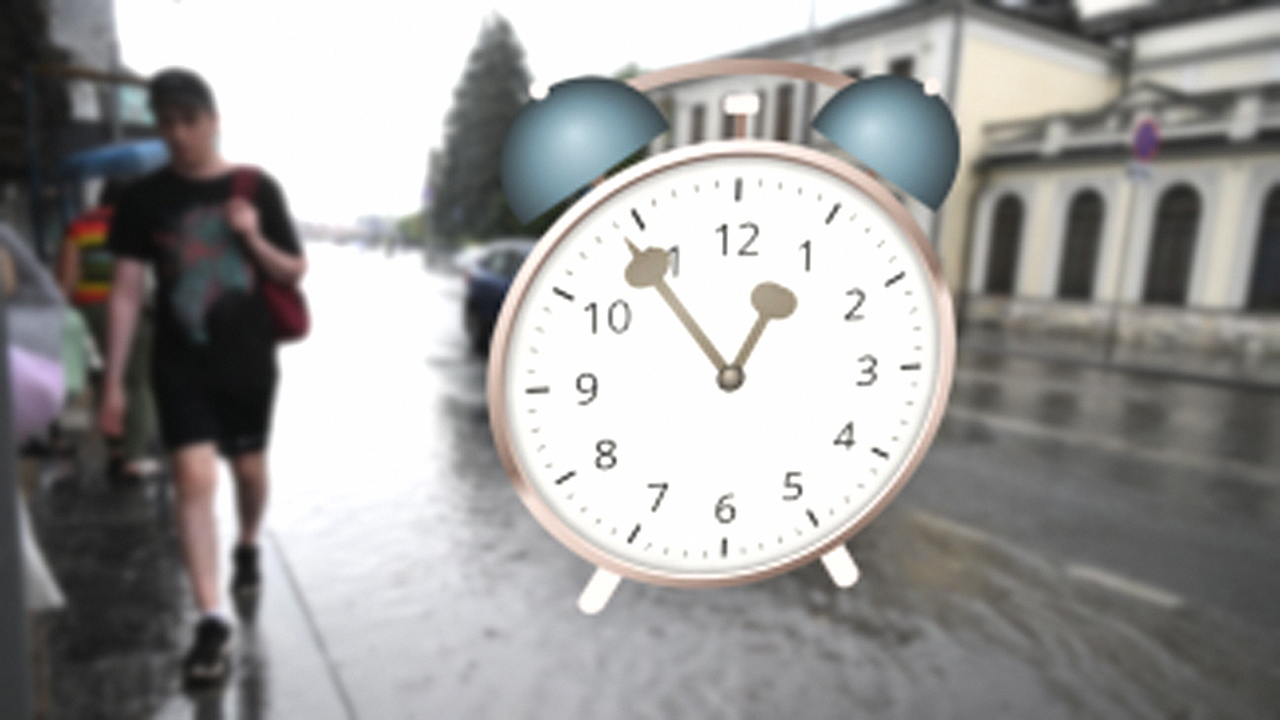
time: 12:54
